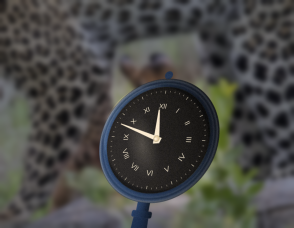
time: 11:48
